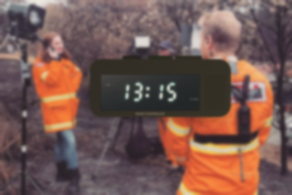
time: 13:15
